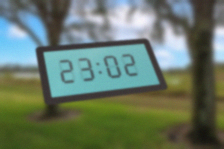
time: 23:02
